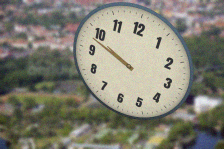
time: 9:48
